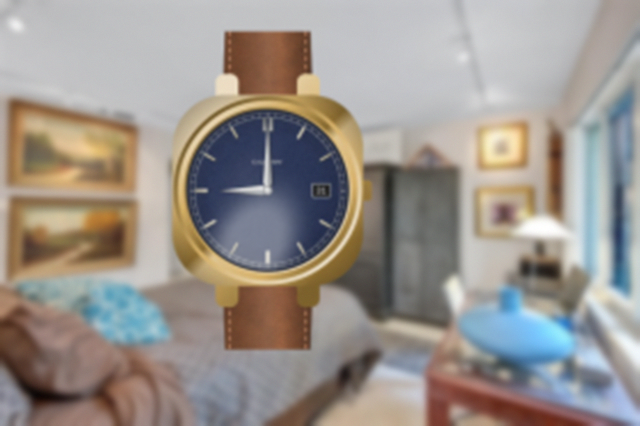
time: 9:00
